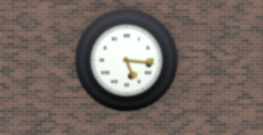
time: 5:16
